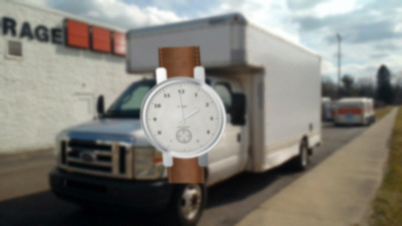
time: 1:59
